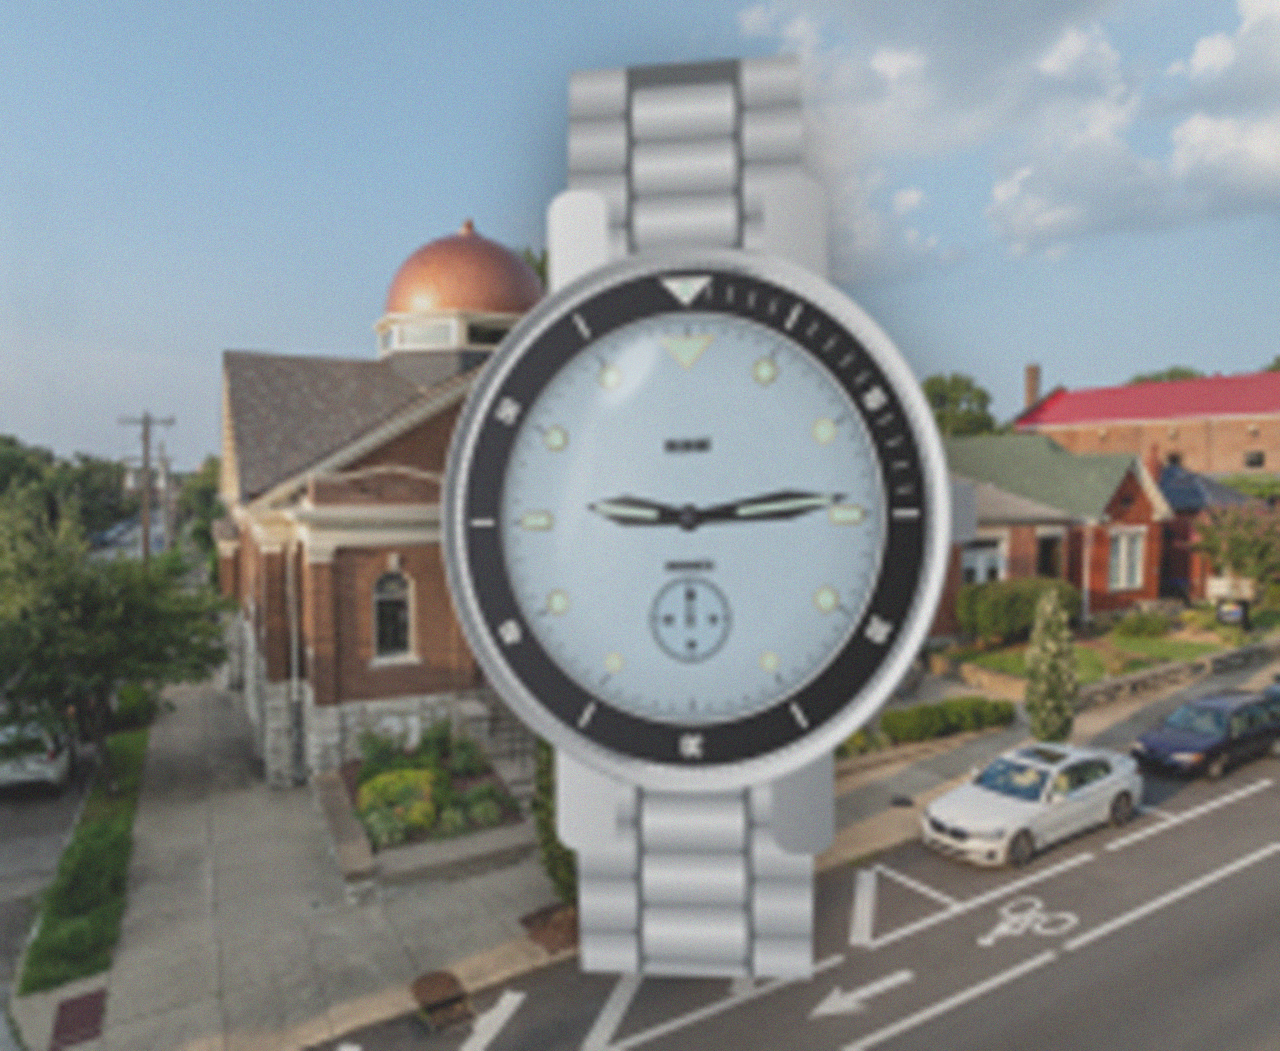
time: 9:14
